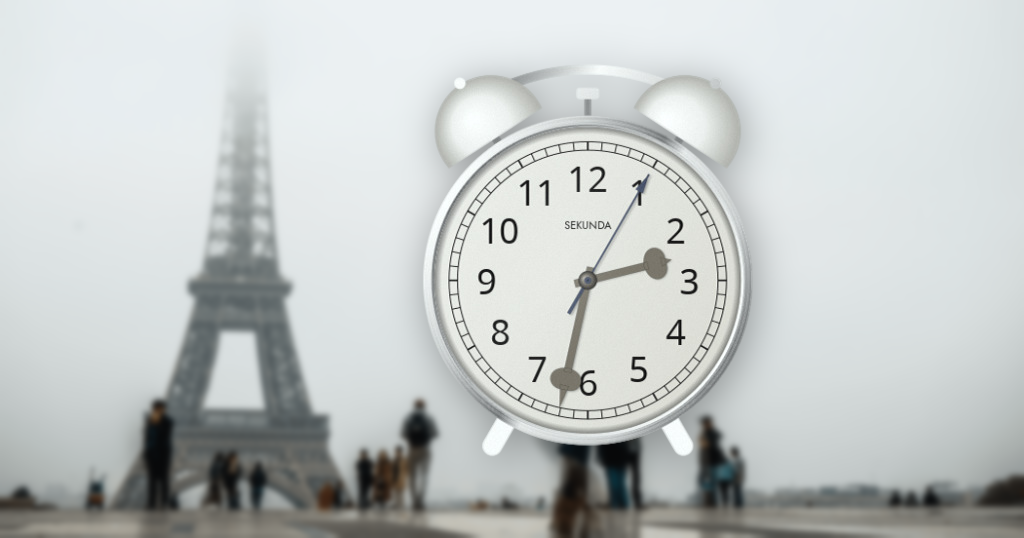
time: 2:32:05
